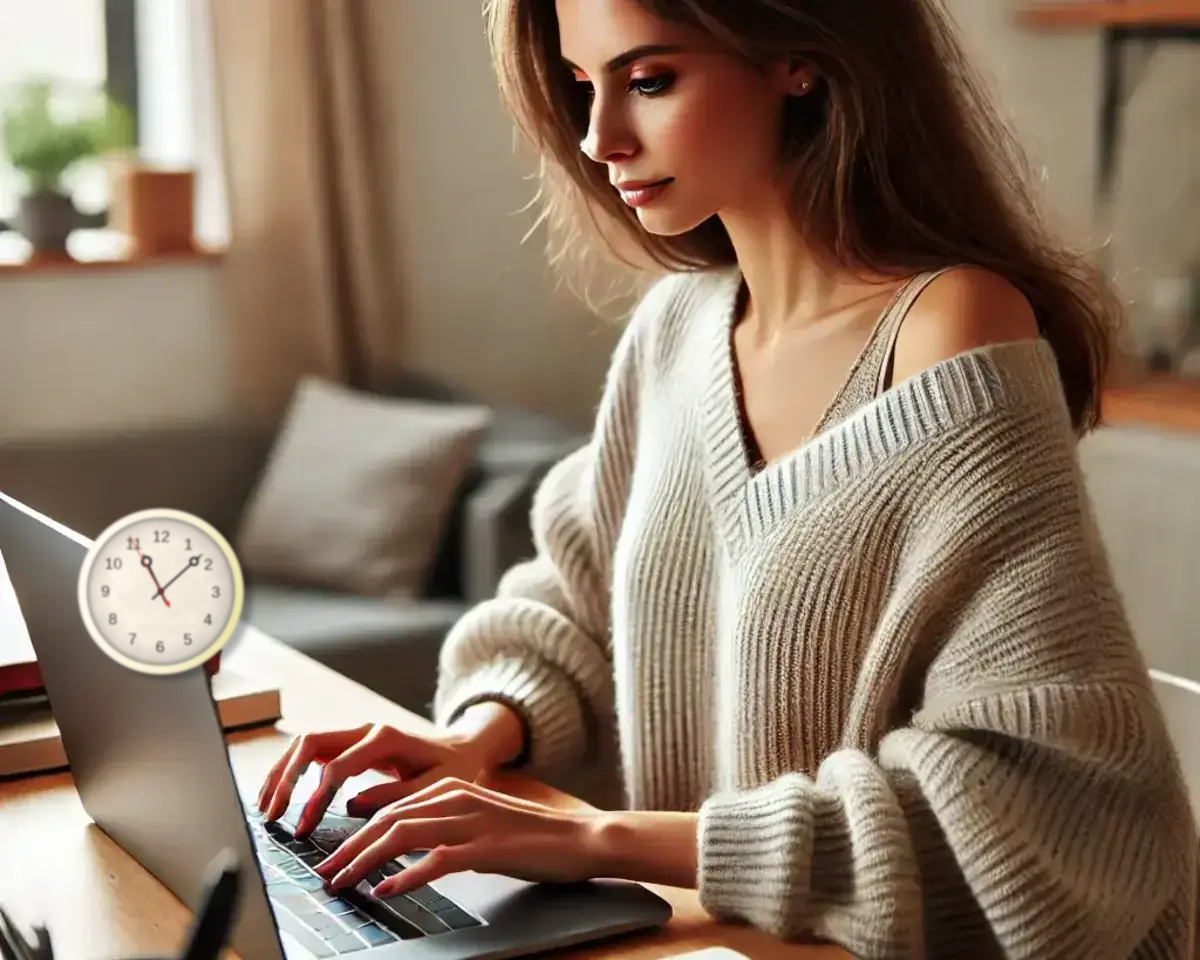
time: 11:07:55
